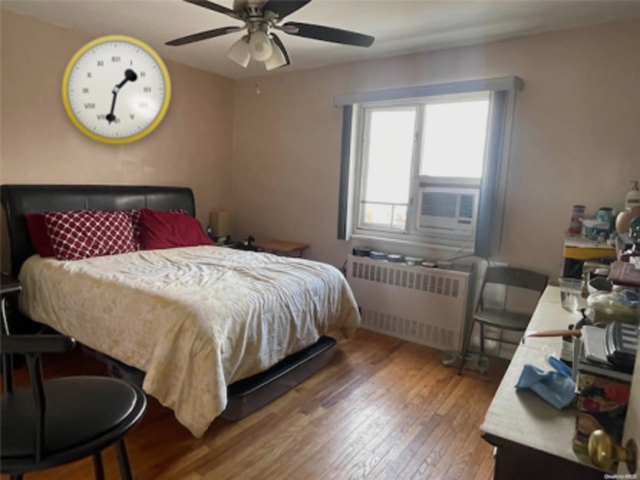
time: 1:32
